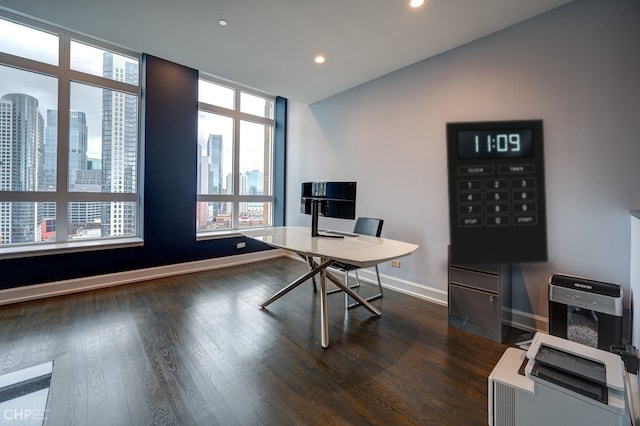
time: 11:09
